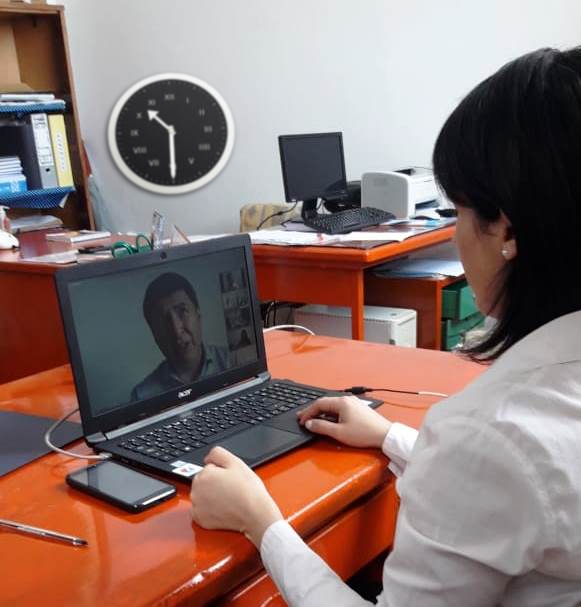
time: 10:30
